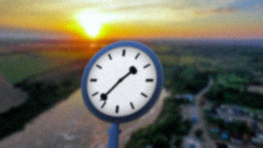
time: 1:37
